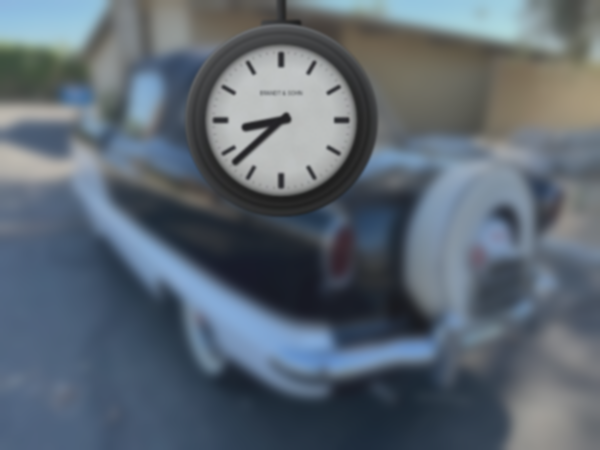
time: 8:38
